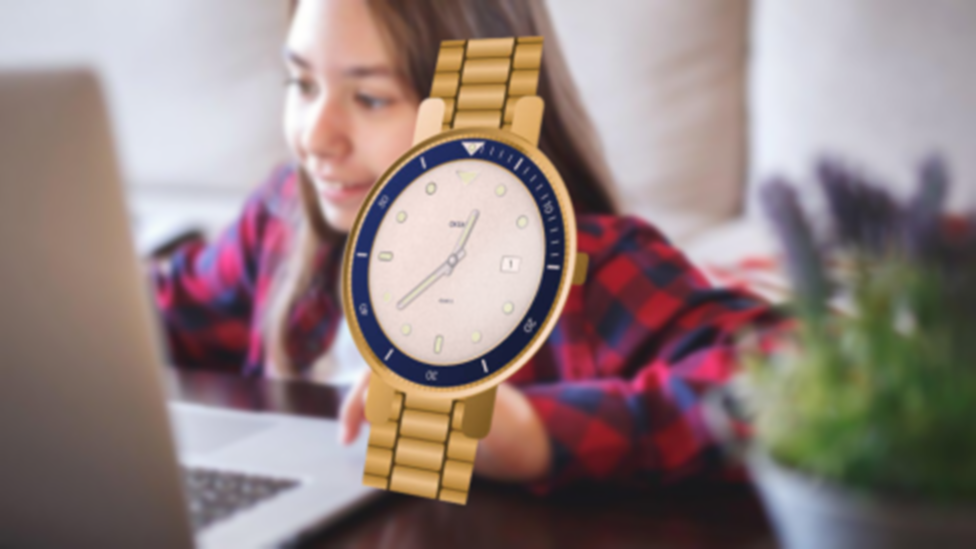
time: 12:38
